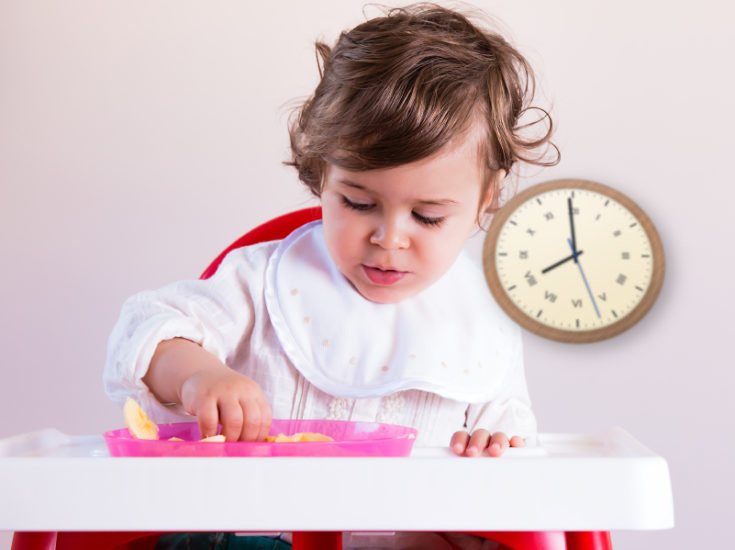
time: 7:59:27
